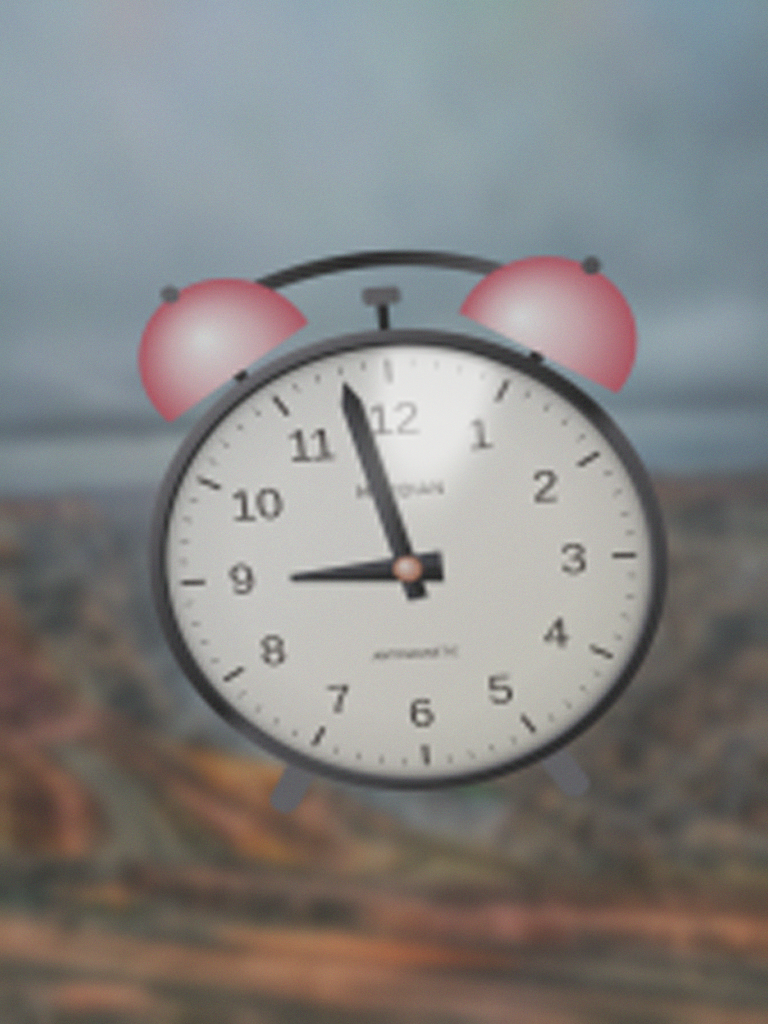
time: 8:58
